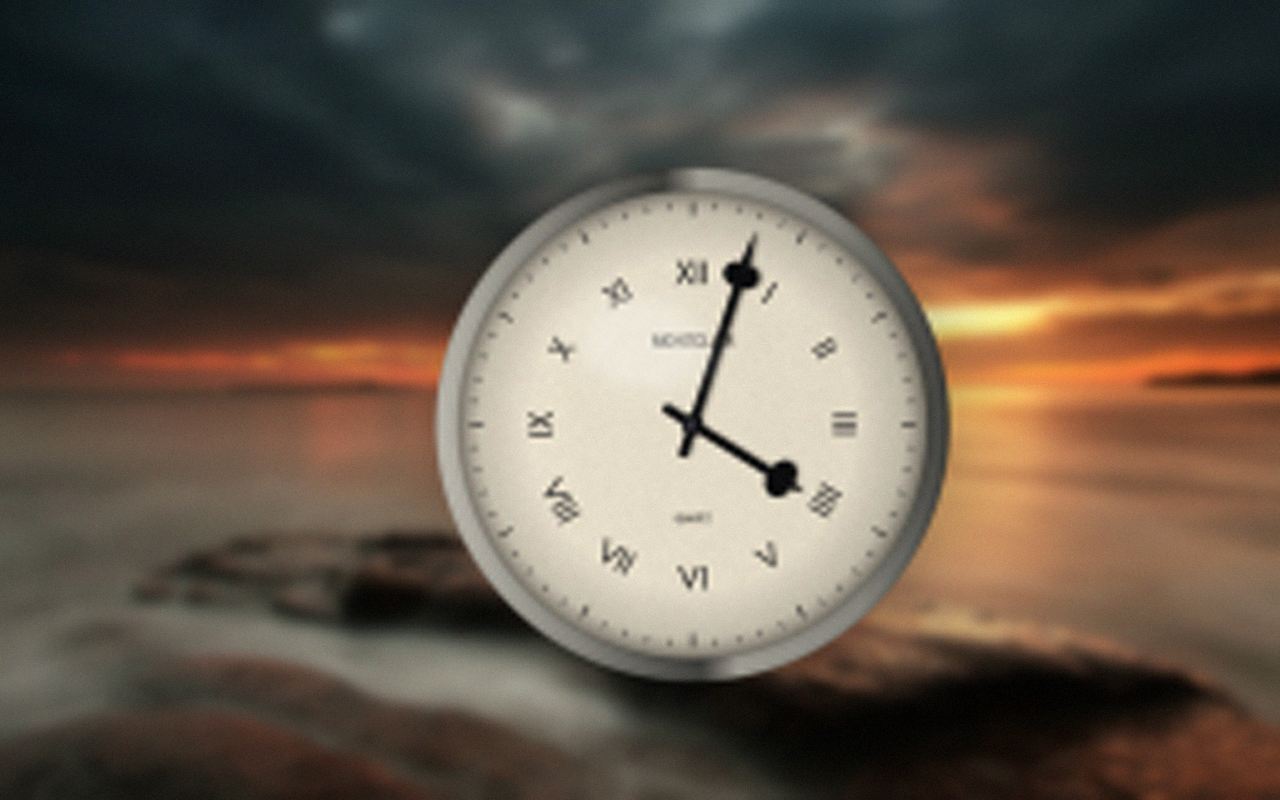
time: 4:03
